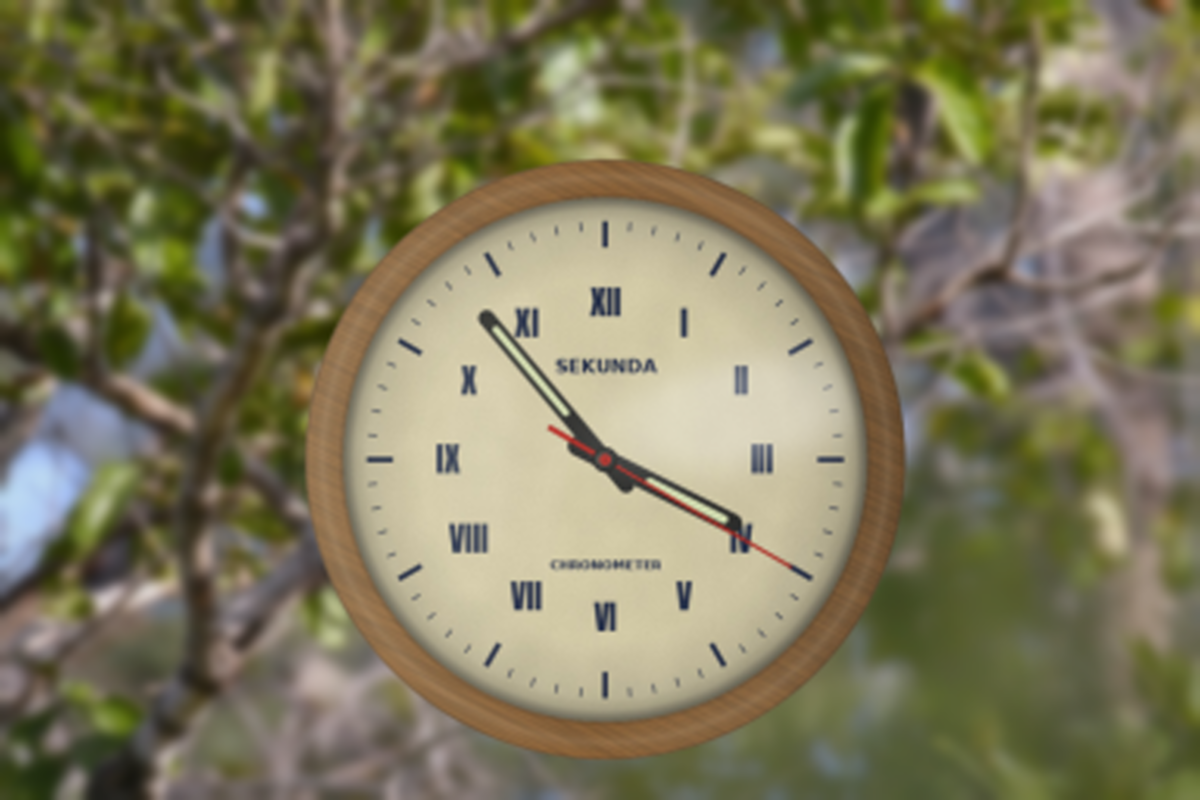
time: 3:53:20
